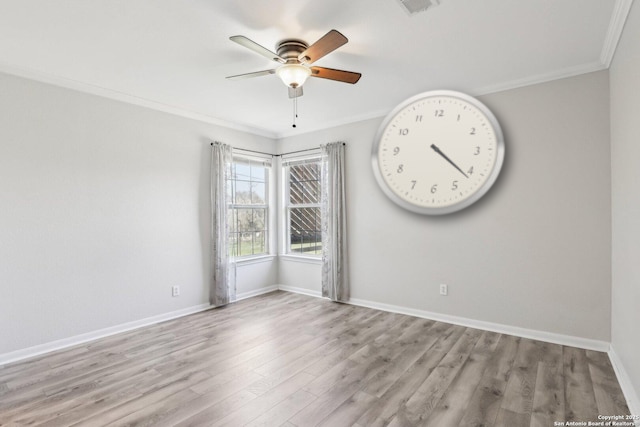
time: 4:22
